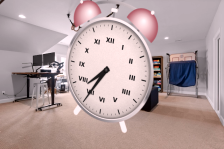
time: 7:35
